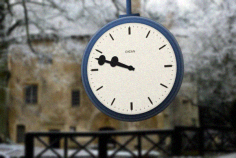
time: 9:48
